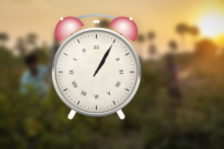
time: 1:05
